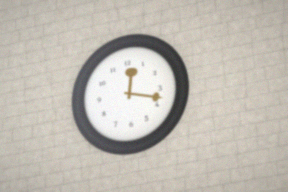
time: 12:18
